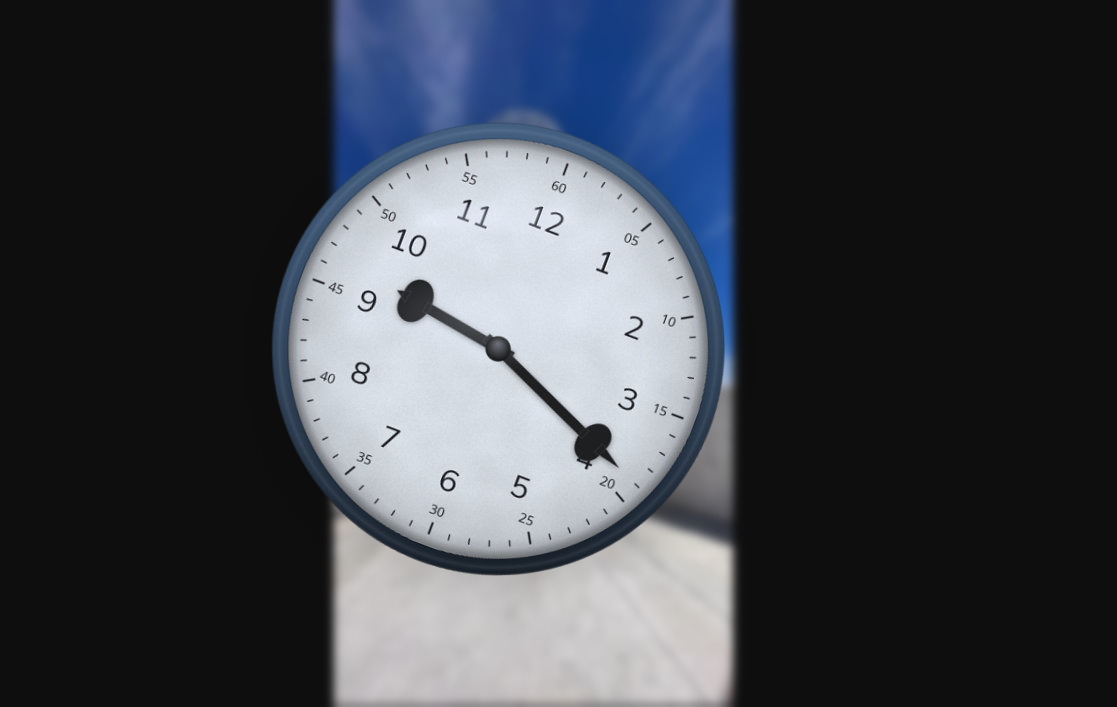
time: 9:19
